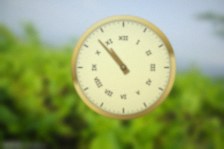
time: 10:53
